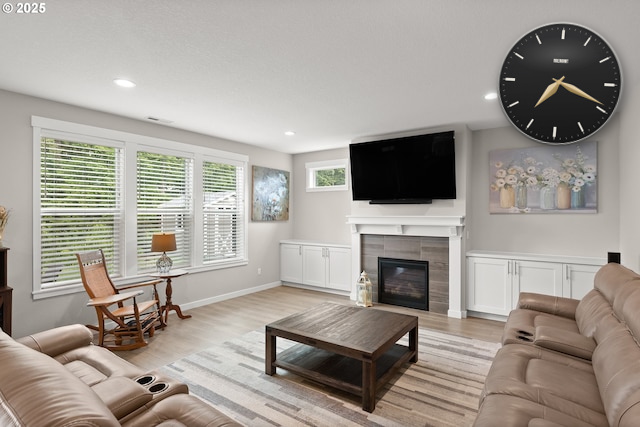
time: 7:19
